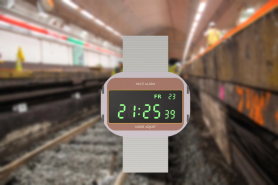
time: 21:25:39
